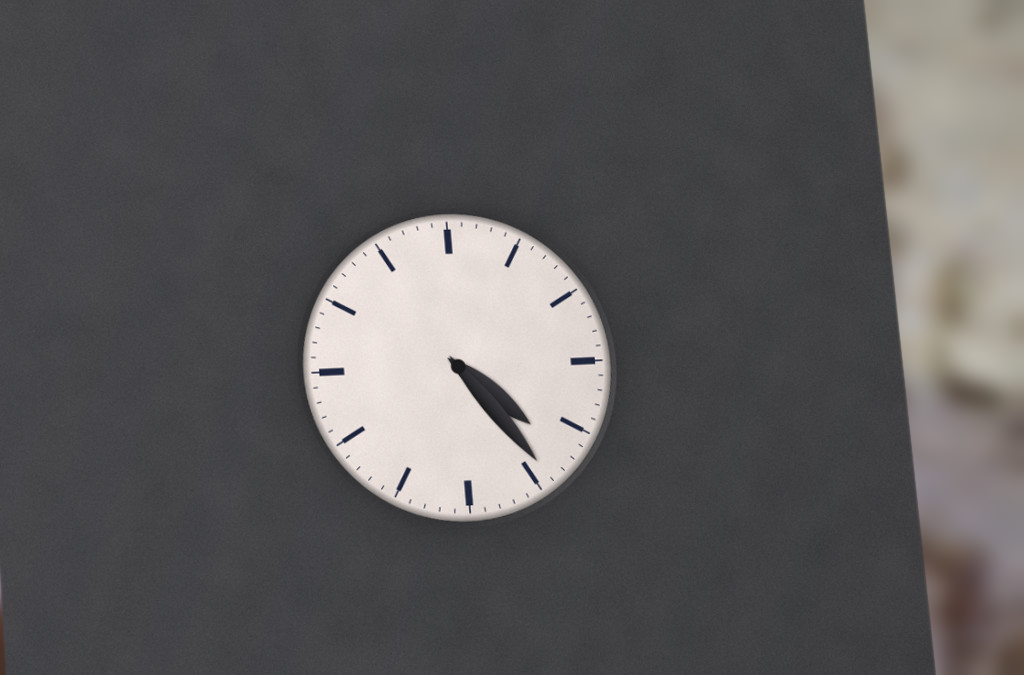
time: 4:24
